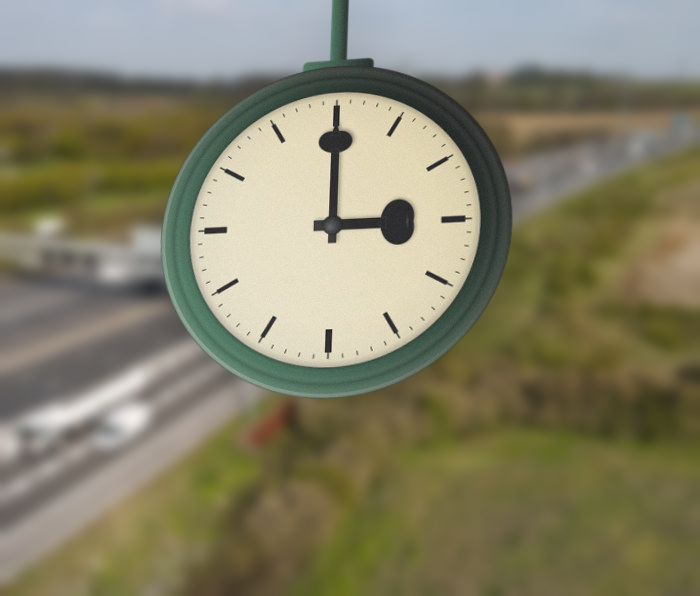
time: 3:00
